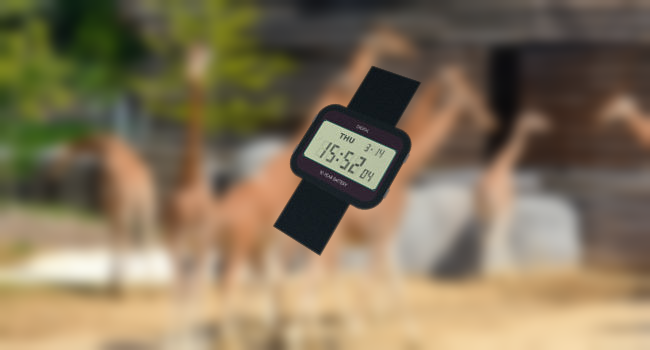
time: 15:52:04
